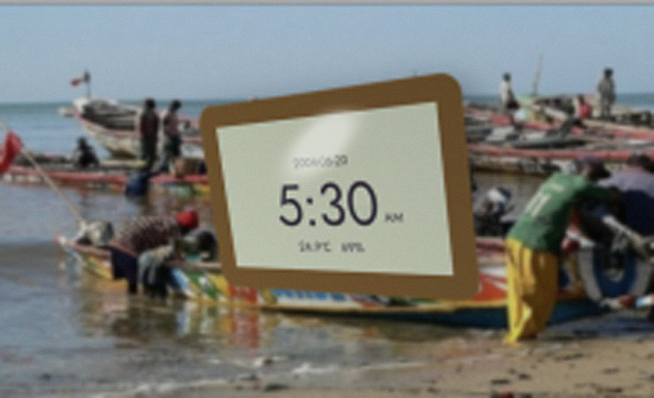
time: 5:30
